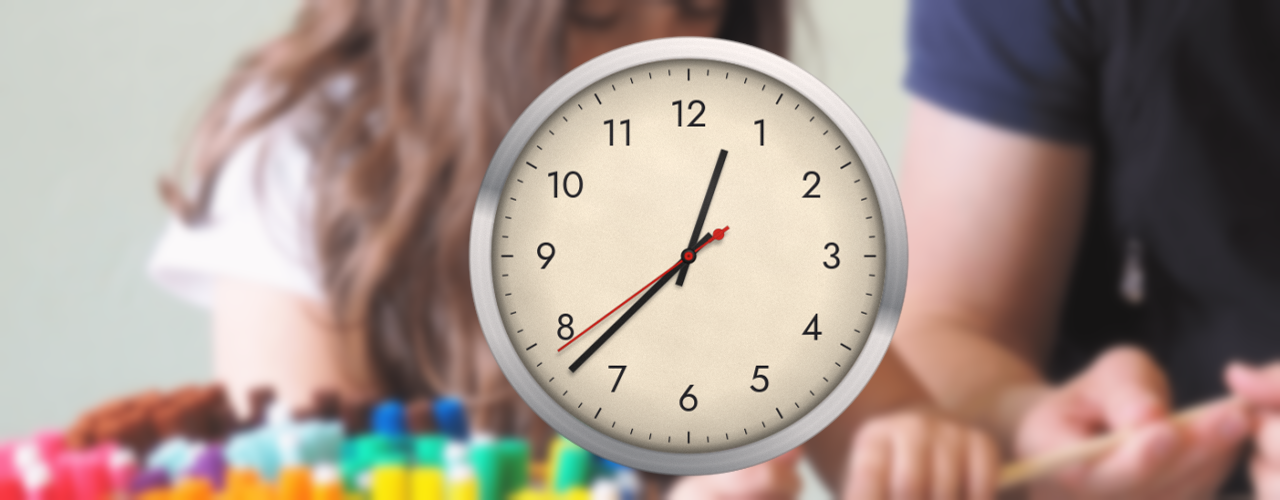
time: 12:37:39
